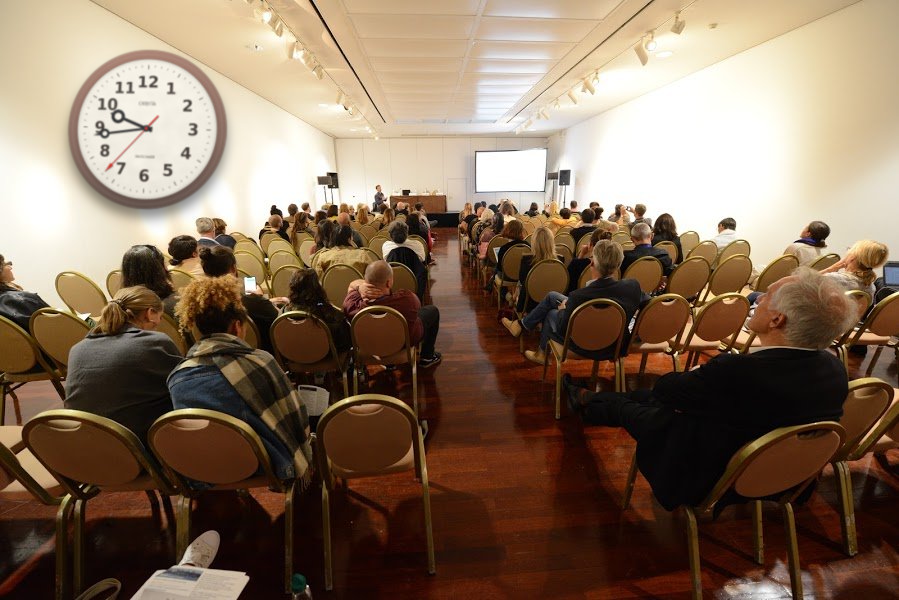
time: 9:43:37
